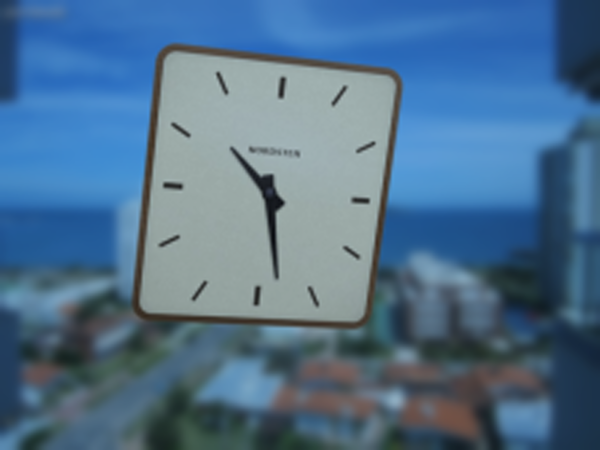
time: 10:28
